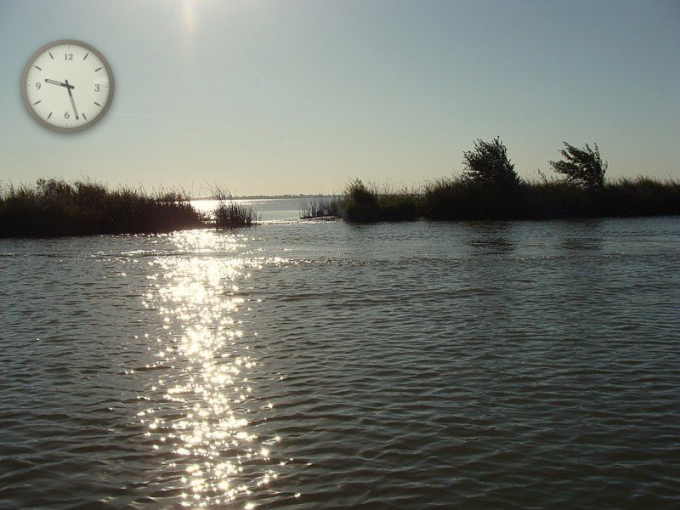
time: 9:27
